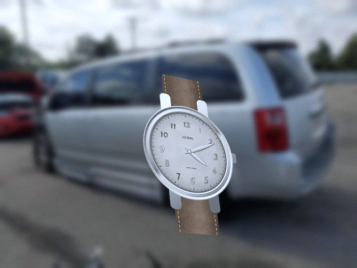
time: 4:11
